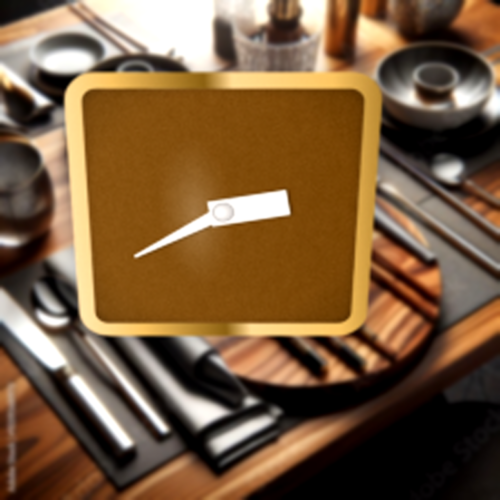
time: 2:40
